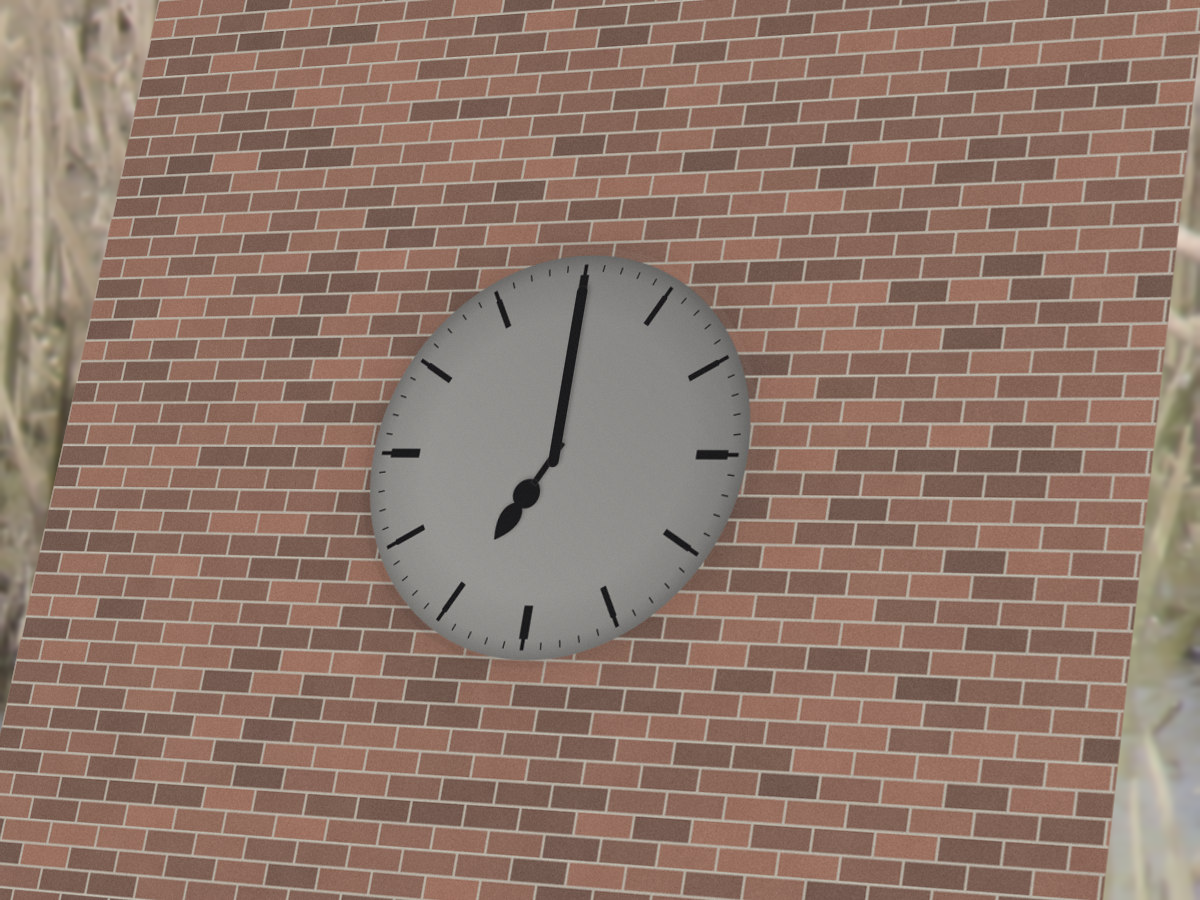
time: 7:00
